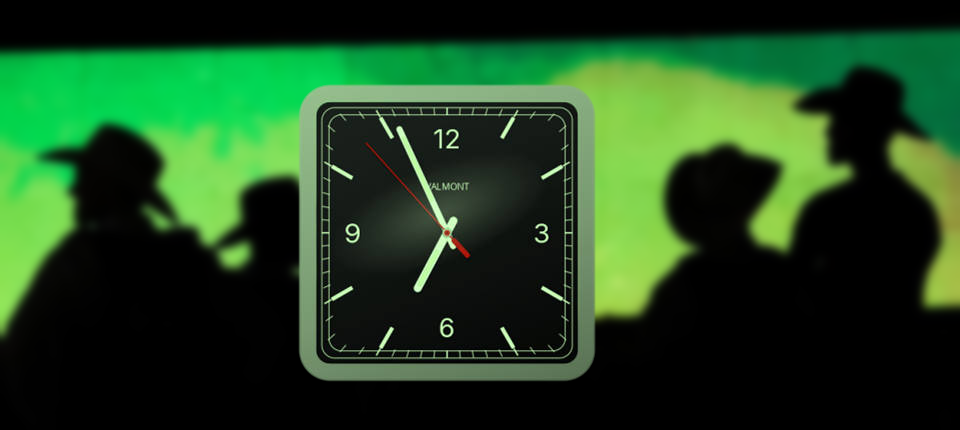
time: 6:55:53
